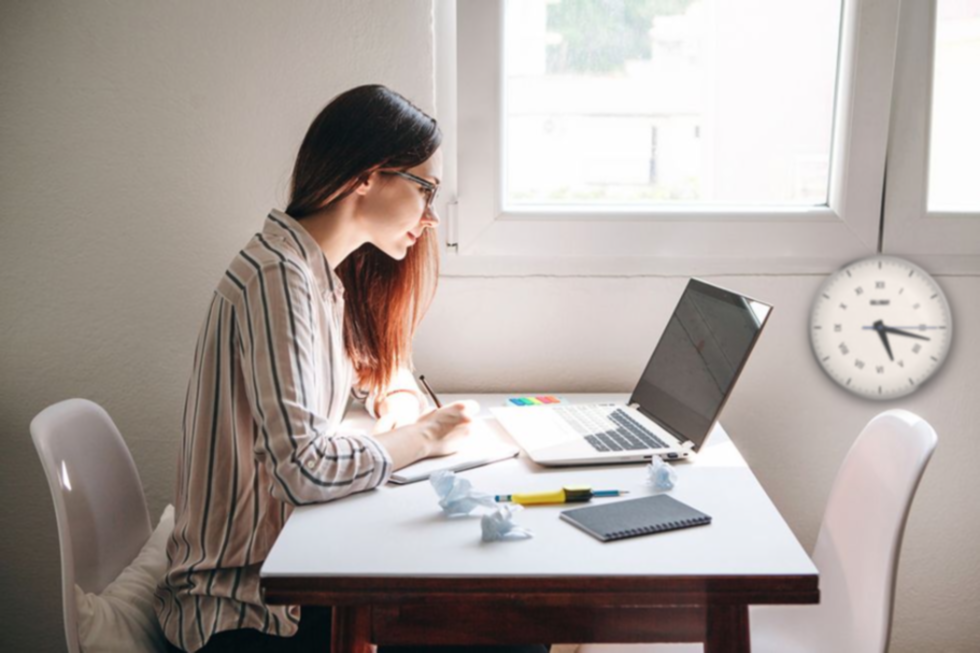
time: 5:17:15
